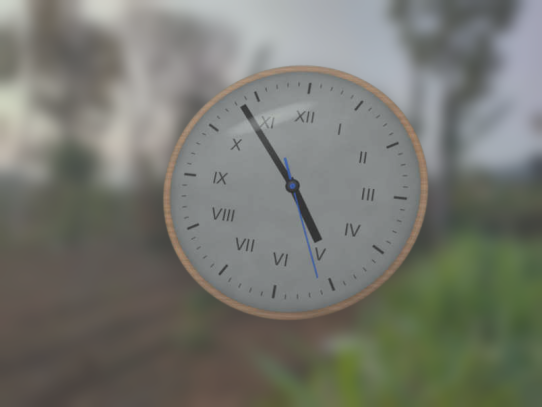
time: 4:53:26
